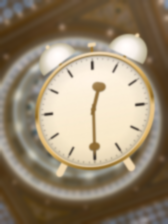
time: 12:30
